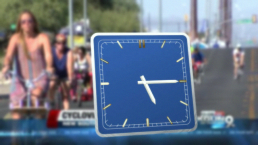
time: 5:15
